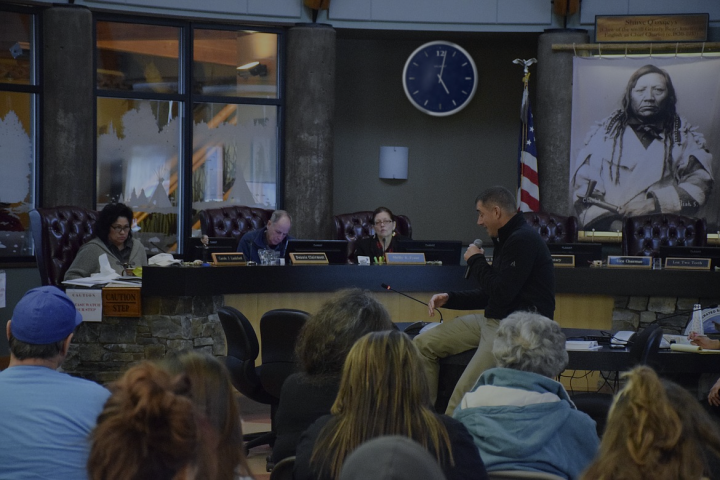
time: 5:02
